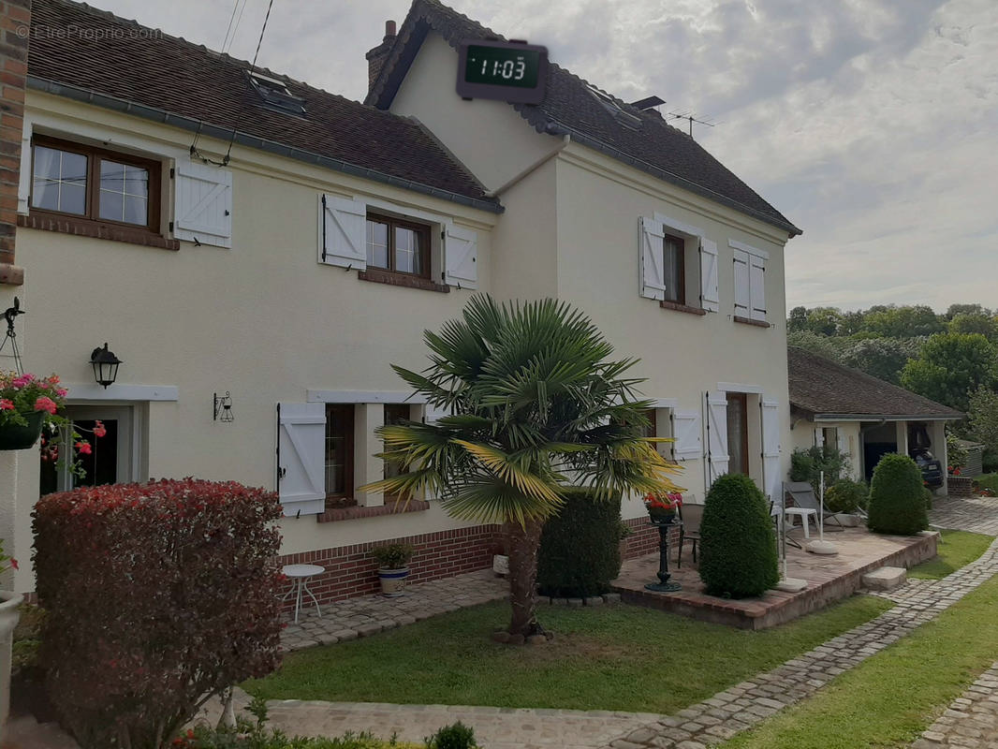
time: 11:03
